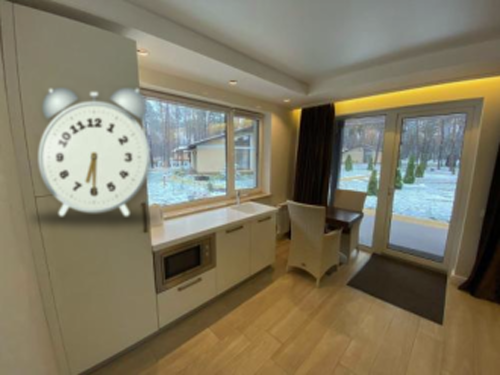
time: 6:30
